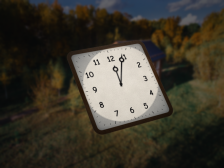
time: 12:04
